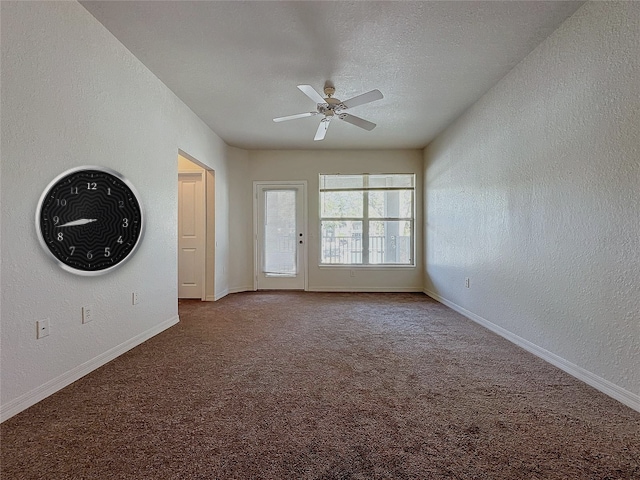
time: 8:43
